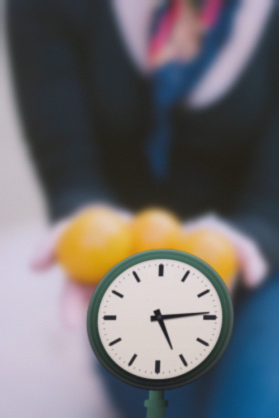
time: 5:14
